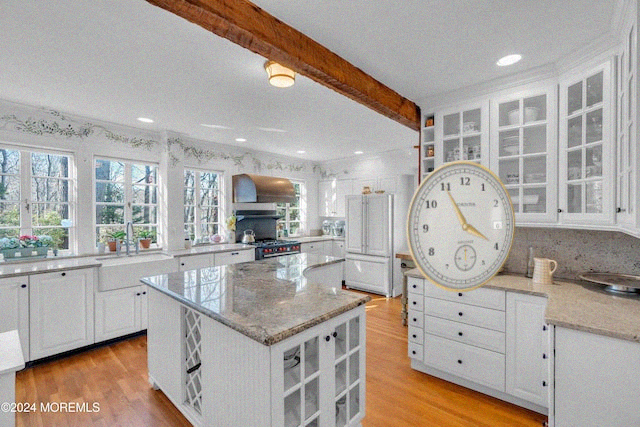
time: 3:55
